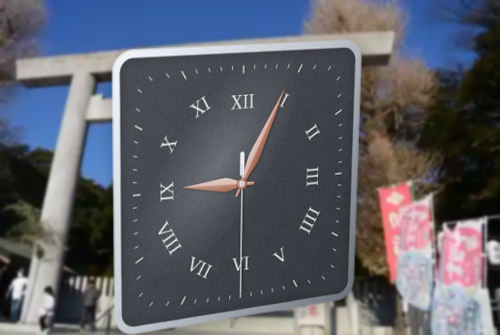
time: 9:04:30
